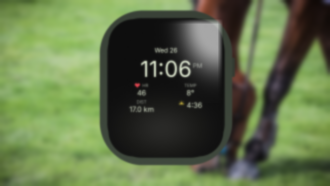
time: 11:06
